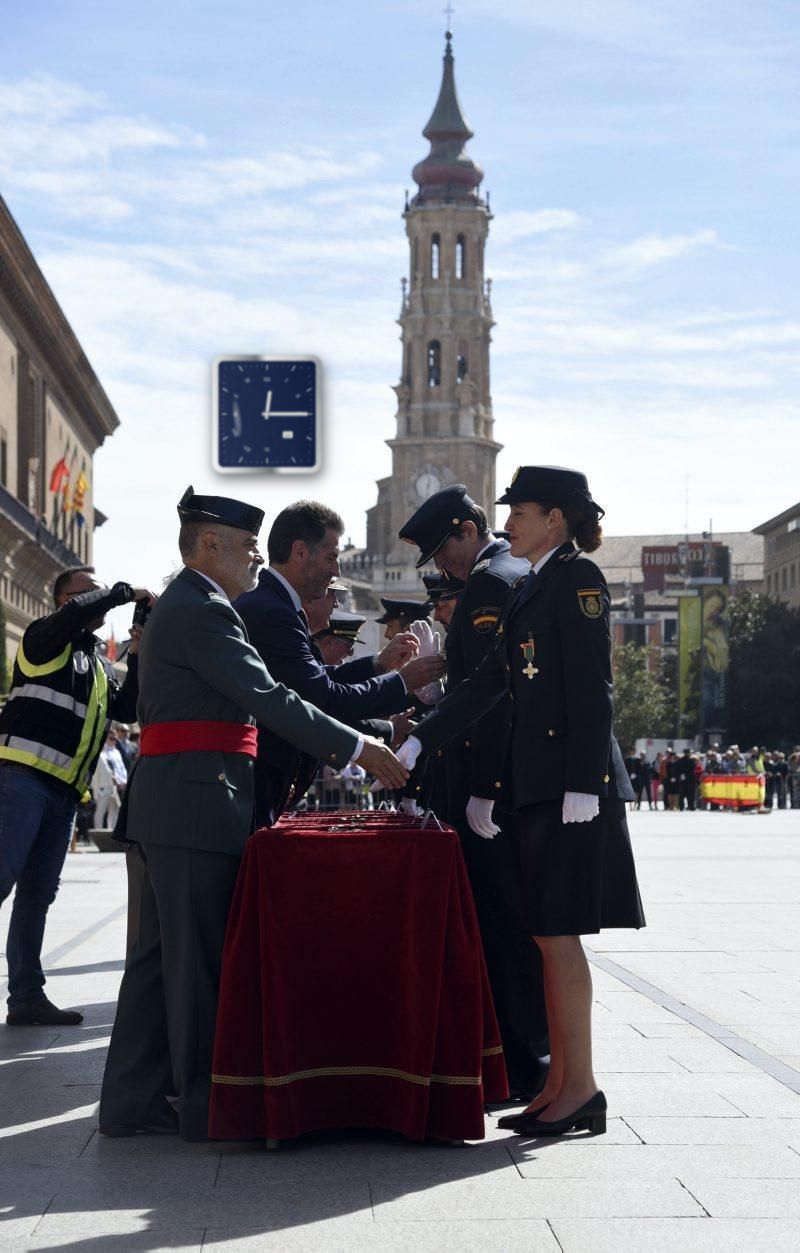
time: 12:15
